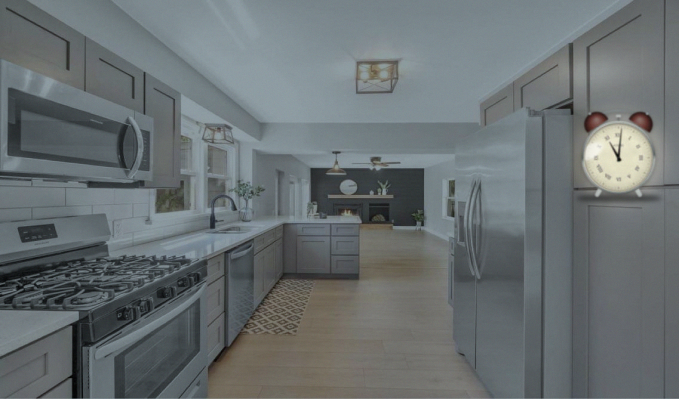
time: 11:01
